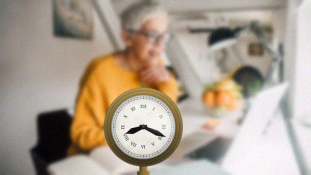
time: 8:19
